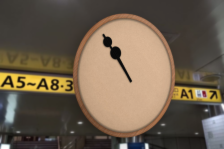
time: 10:54
